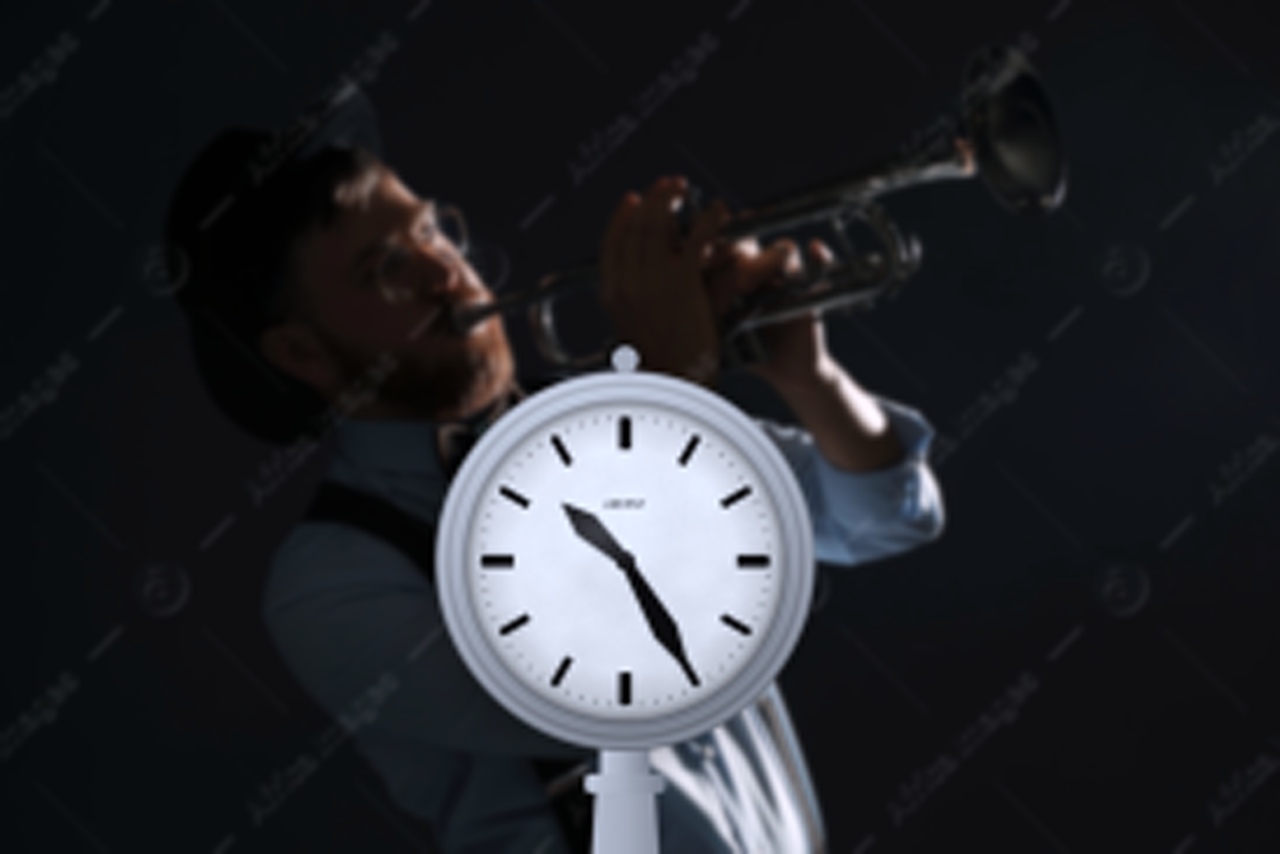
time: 10:25
